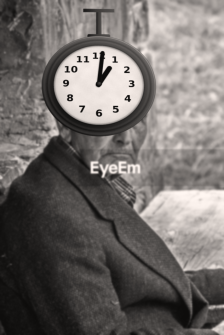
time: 1:01
